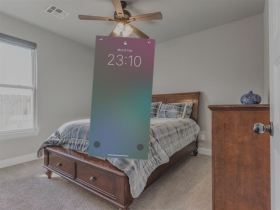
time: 23:10
